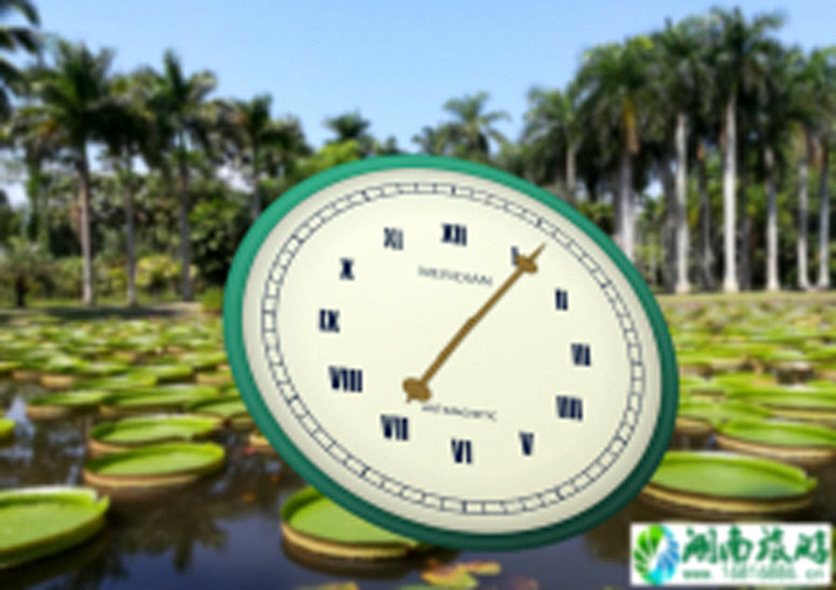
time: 7:06
